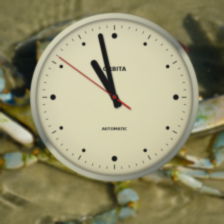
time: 10:57:51
